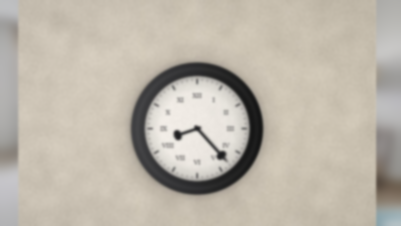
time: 8:23
